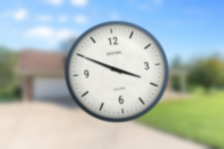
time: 3:50
